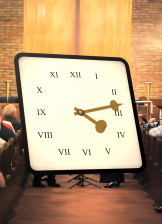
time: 4:13
